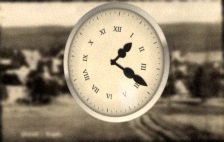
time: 1:19
